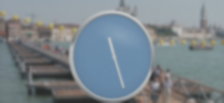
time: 11:27
